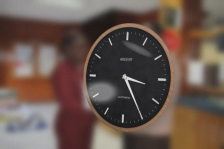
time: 3:25
